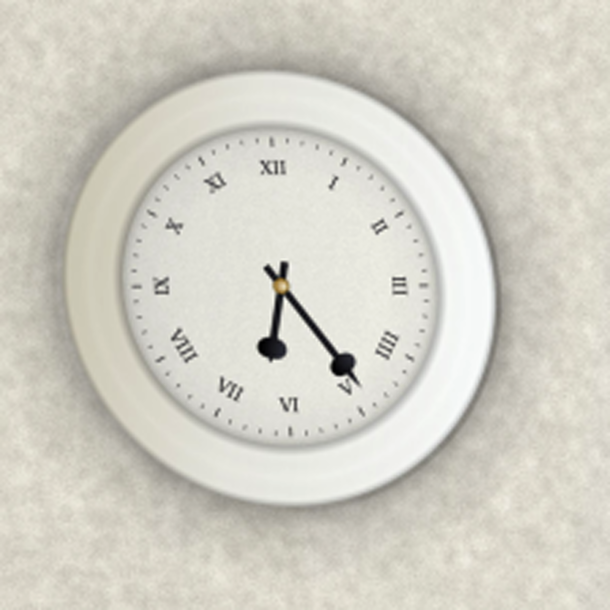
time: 6:24
